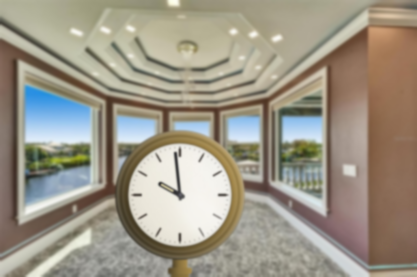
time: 9:59
